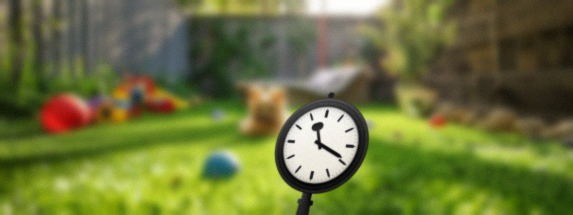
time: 11:19
